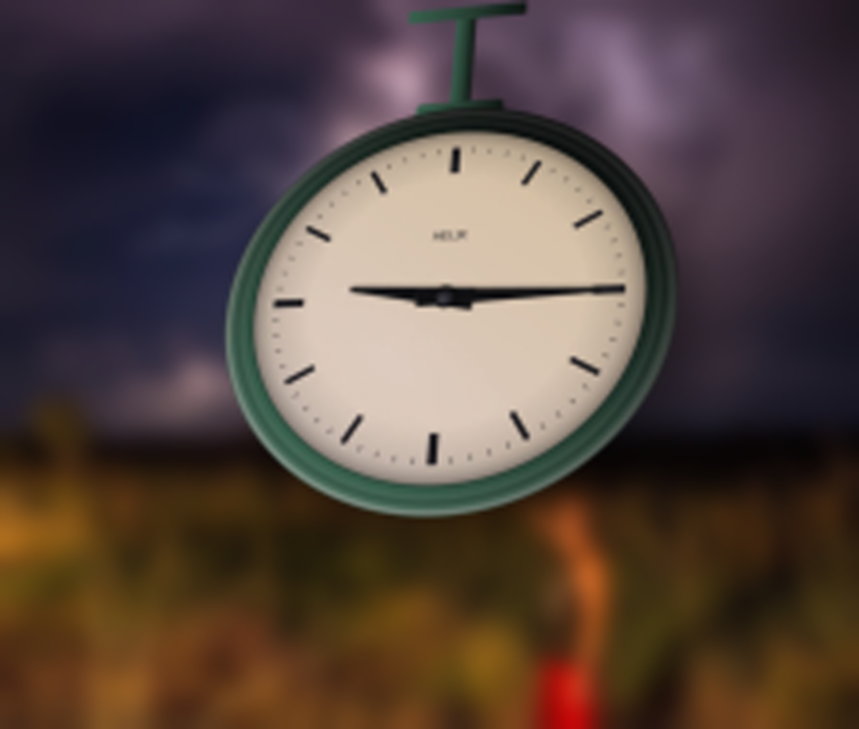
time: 9:15
